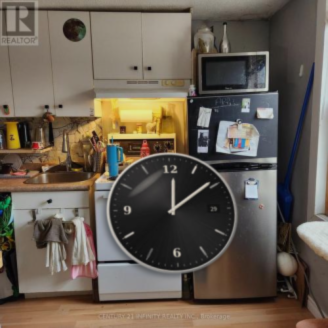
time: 12:09
